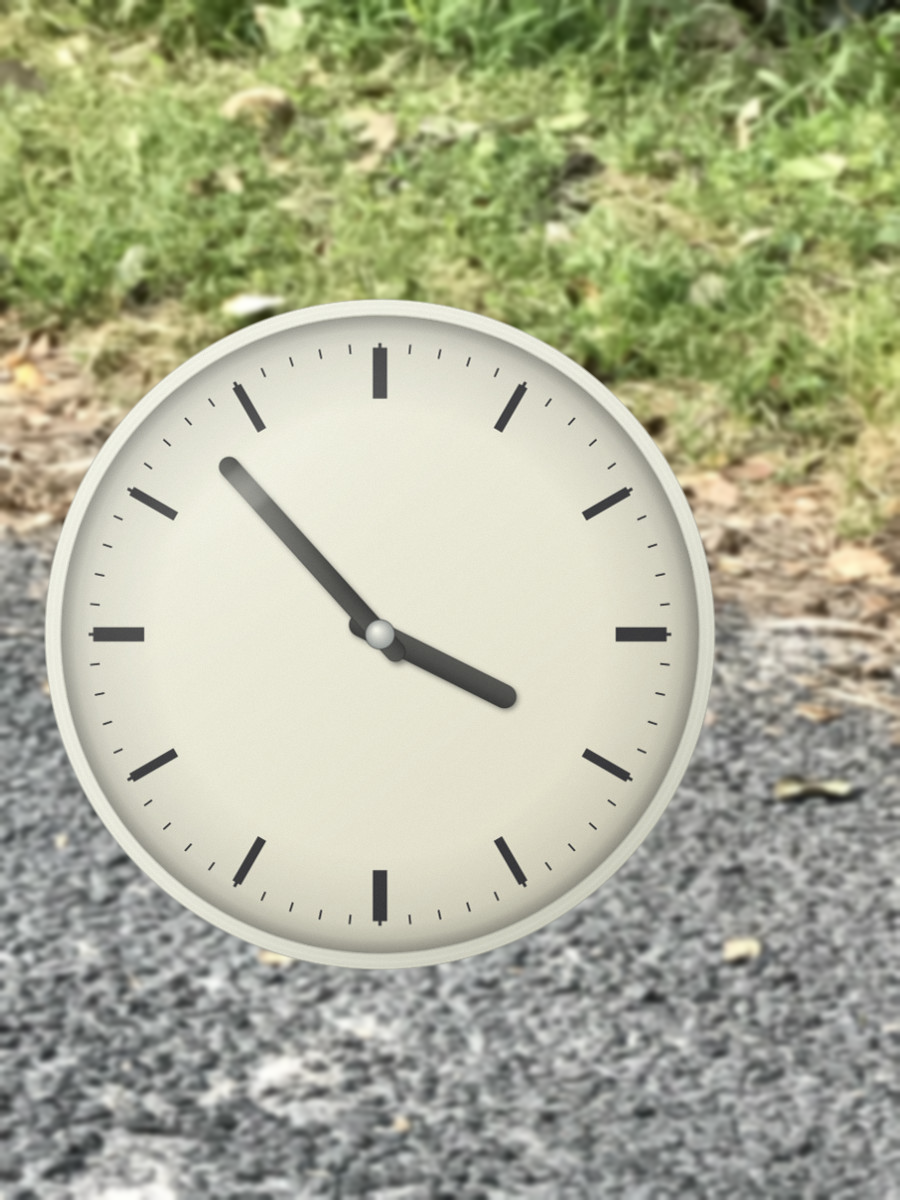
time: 3:53
